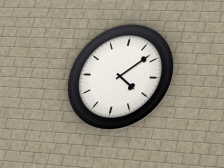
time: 4:08
